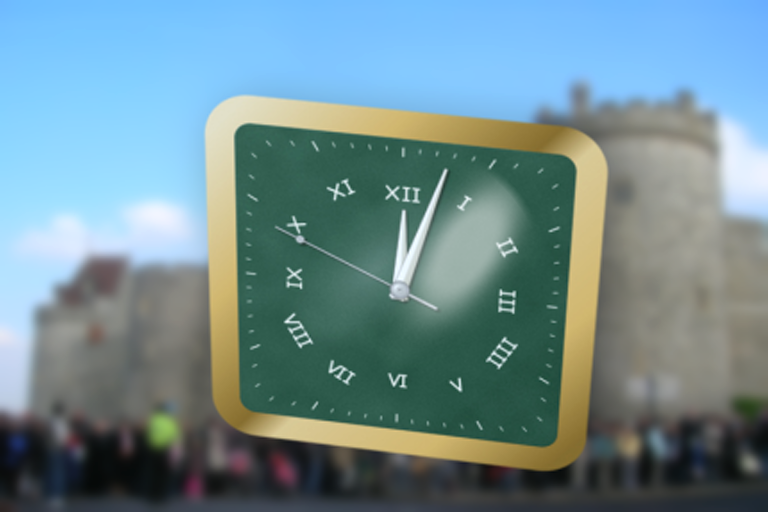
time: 12:02:49
